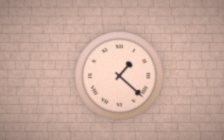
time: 1:22
